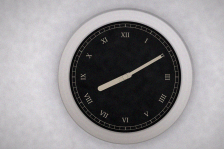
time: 8:10
